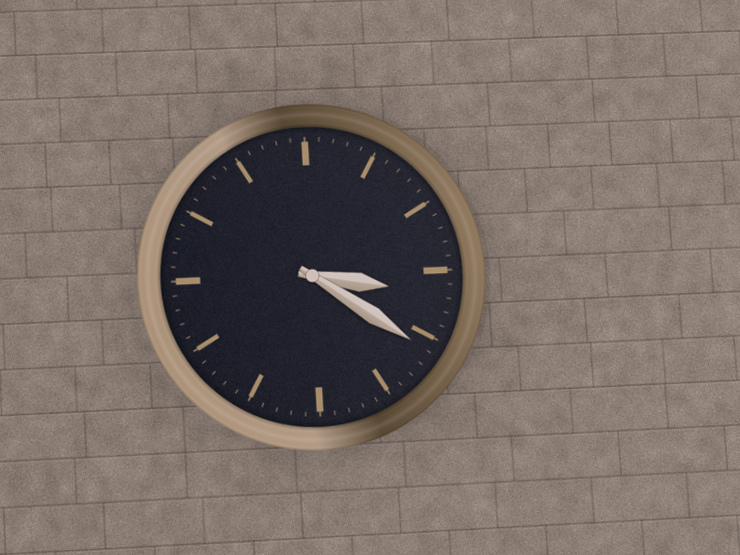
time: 3:21
